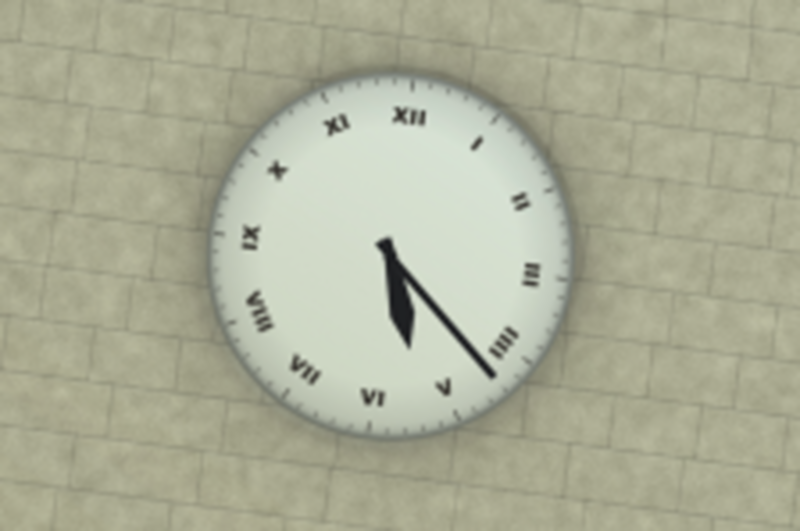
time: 5:22
